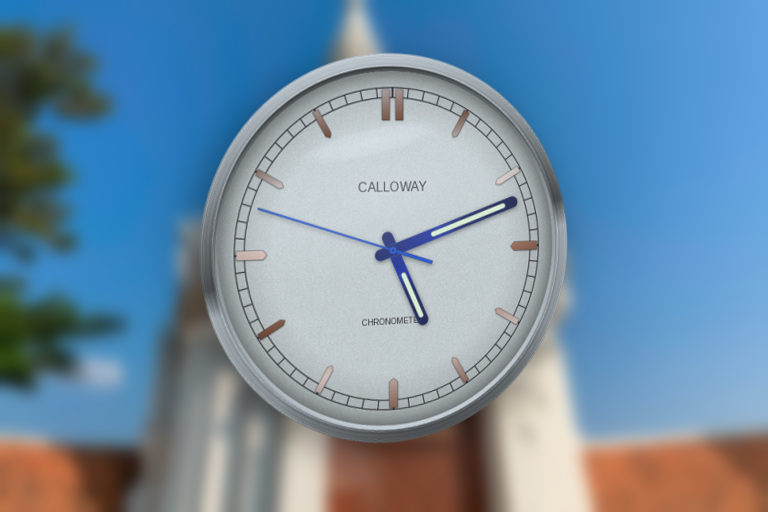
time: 5:11:48
